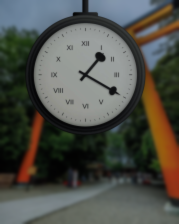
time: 1:20
